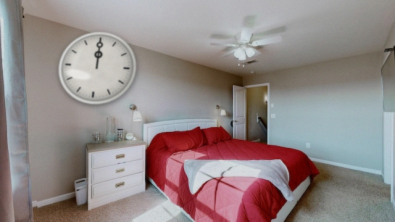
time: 12:00
